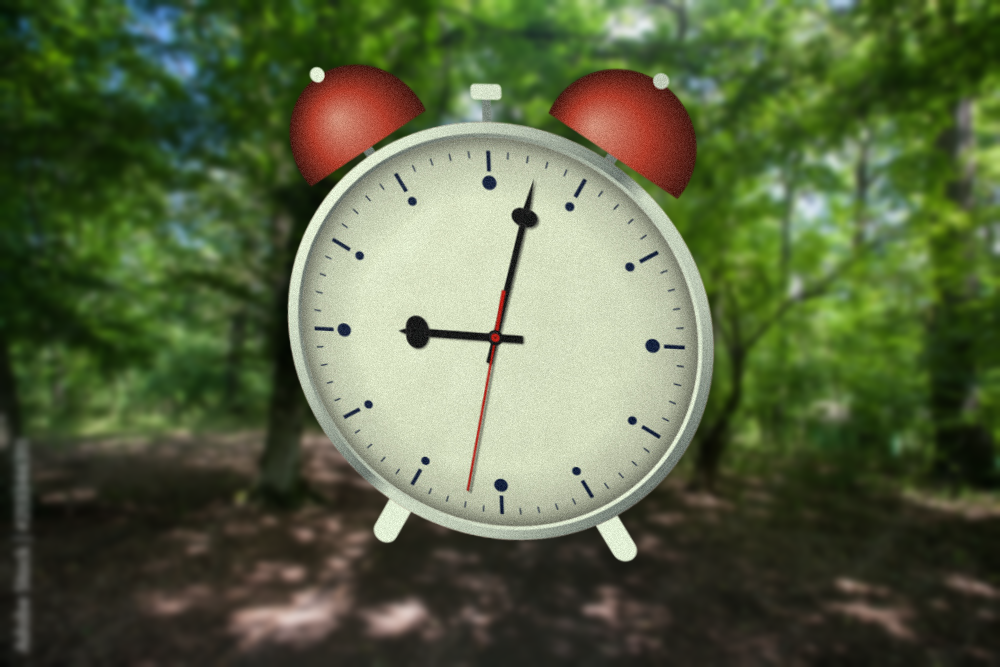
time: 9:02:32
